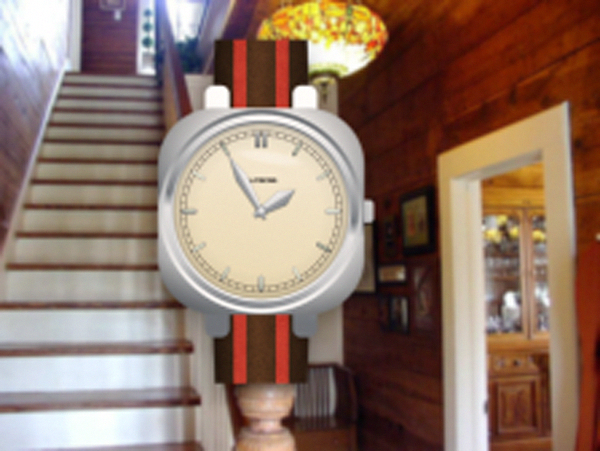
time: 1:55
